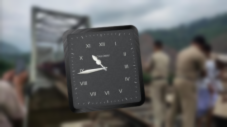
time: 10:44
